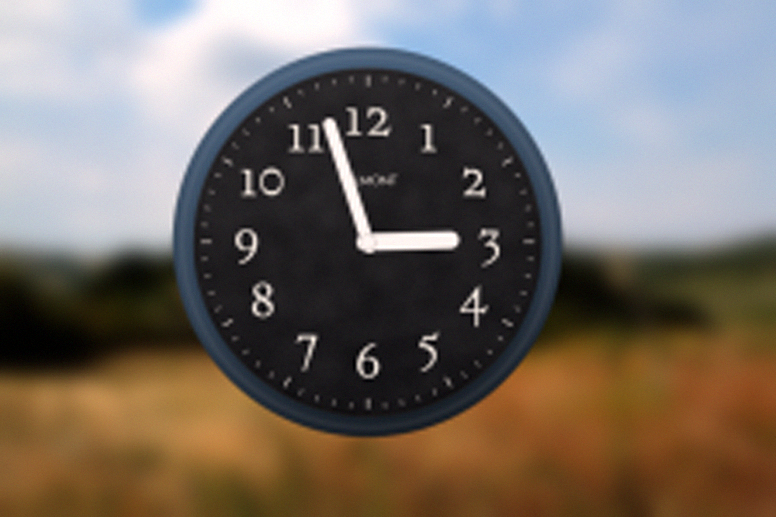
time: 2:57
